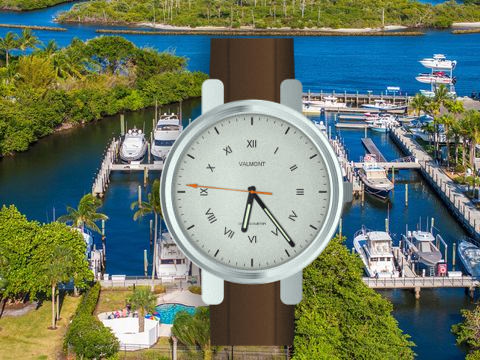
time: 6:23:46
